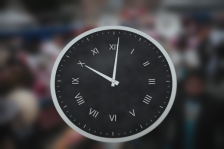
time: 10:01
